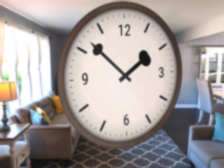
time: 1:52
